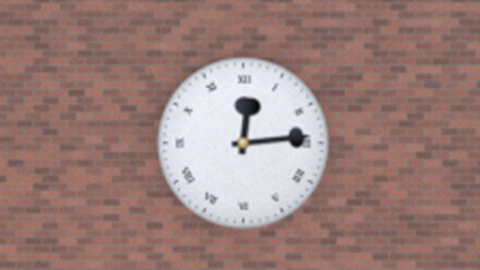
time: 12:14
